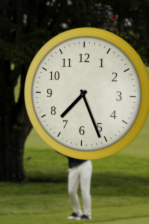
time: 7:26
